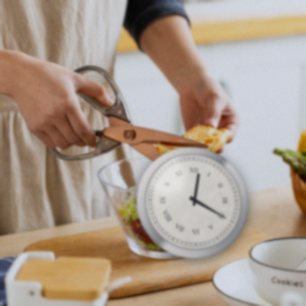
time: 12:20
